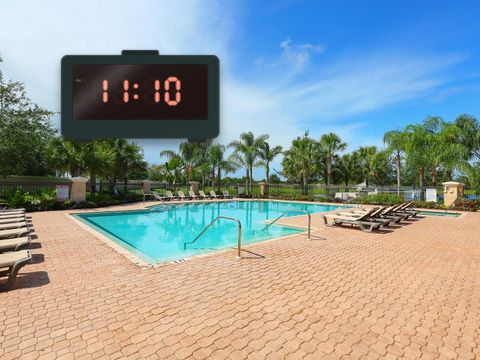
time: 11:10
